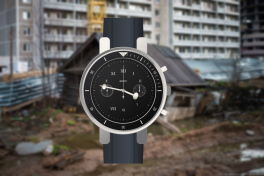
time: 3:47
